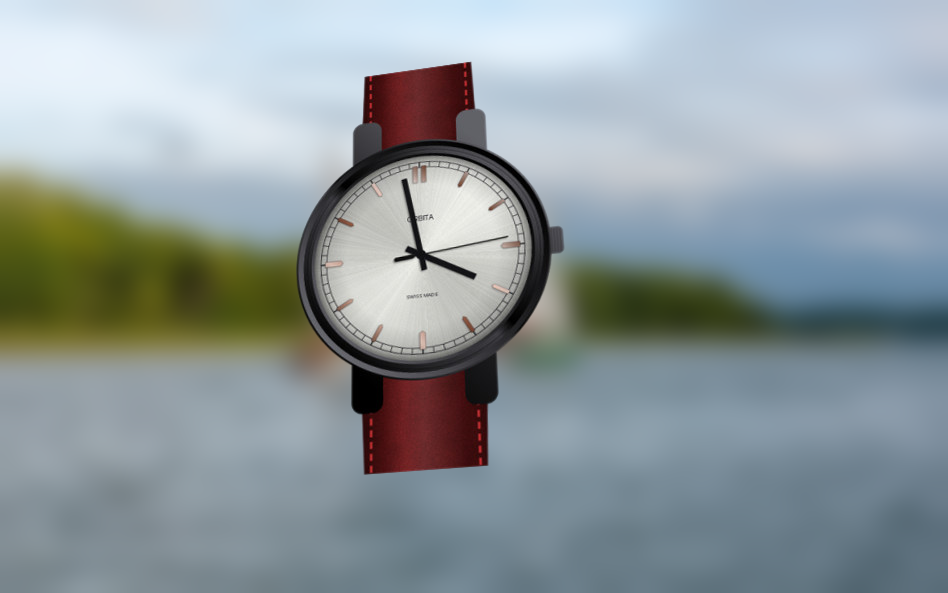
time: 3:58:14
